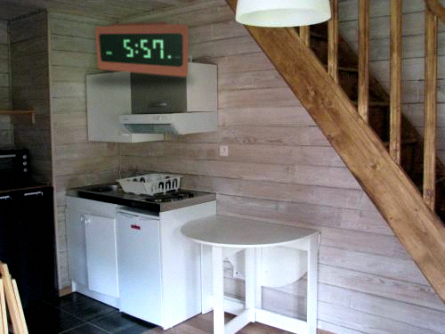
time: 5:57
